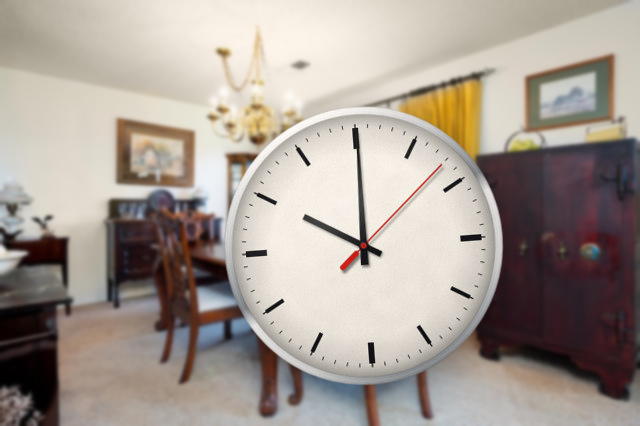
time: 10:00:08
